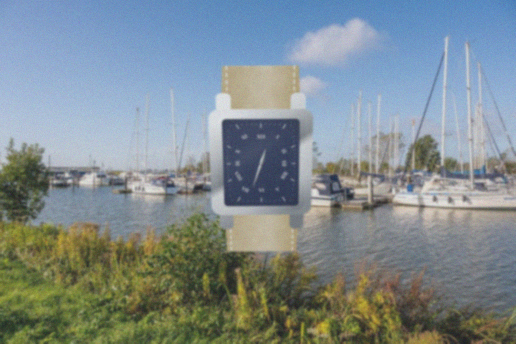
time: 12:33
